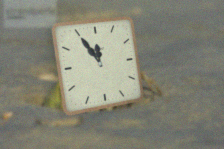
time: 11:55
